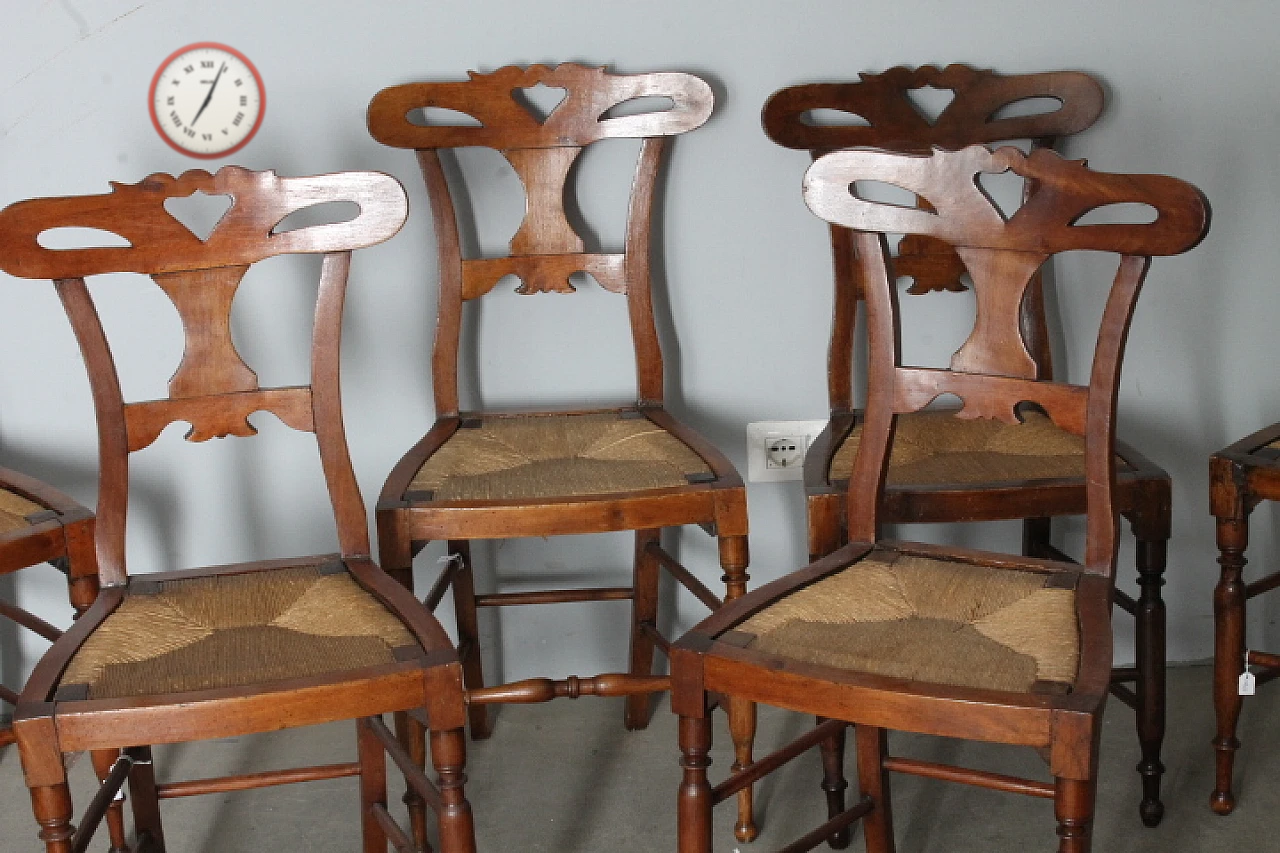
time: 7:04
